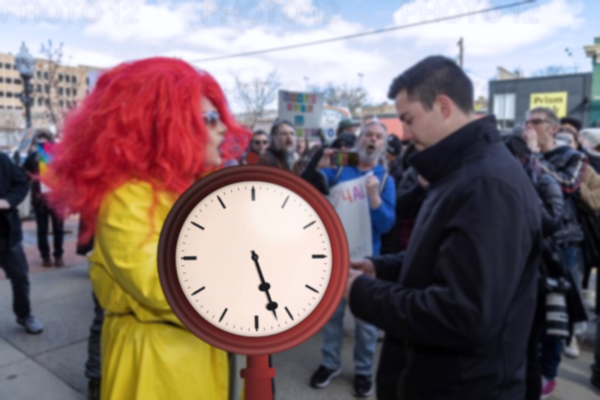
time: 5:27
